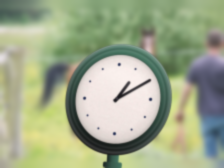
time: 1:10
